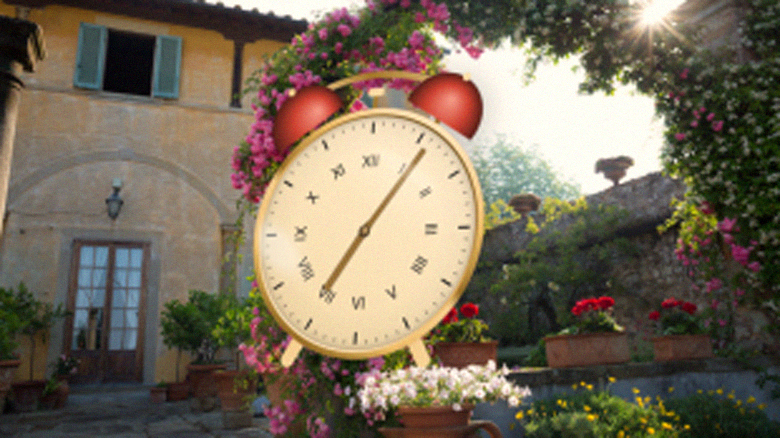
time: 7:06
